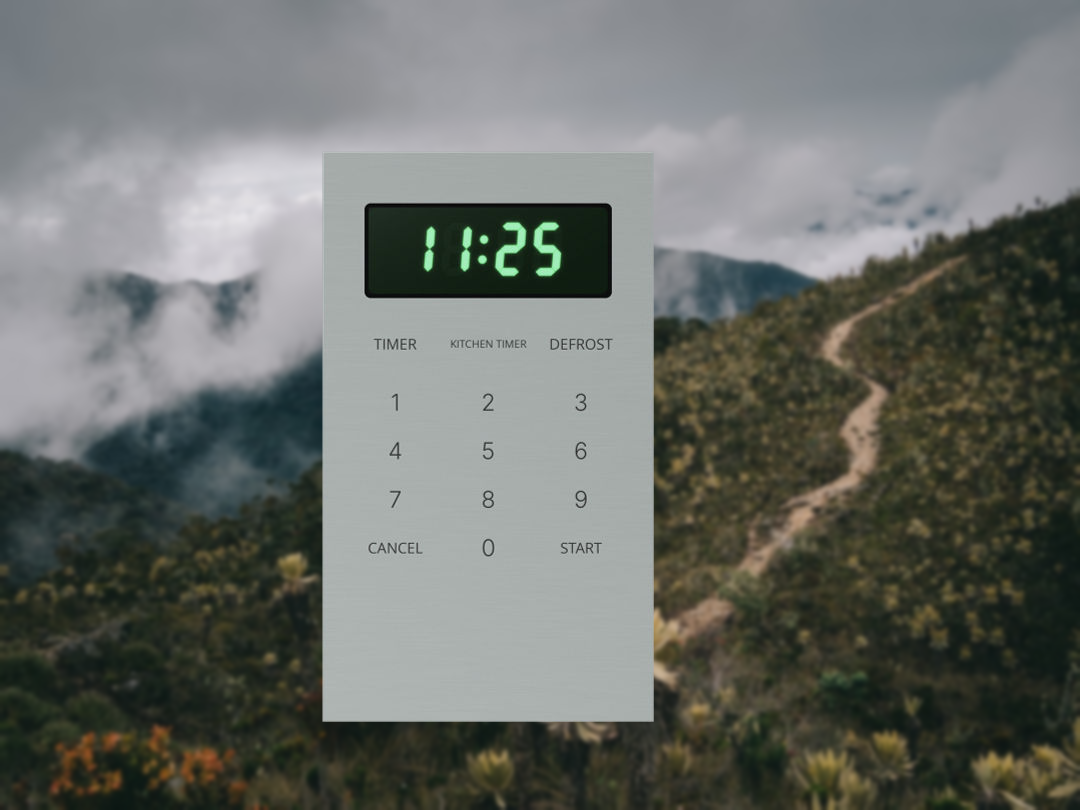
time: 11:25
